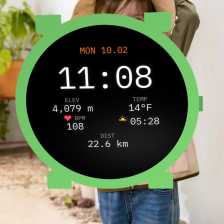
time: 11:08
